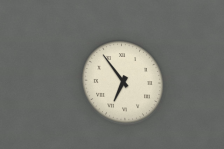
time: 6:54
